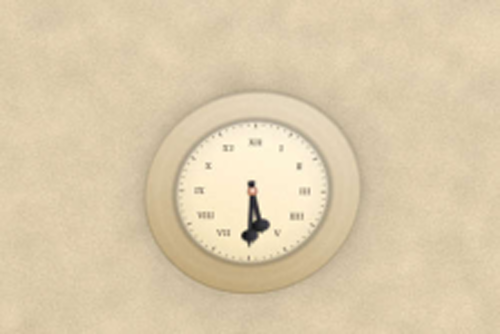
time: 5:30
